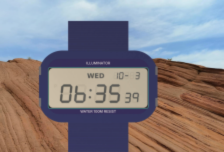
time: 6:35:39
